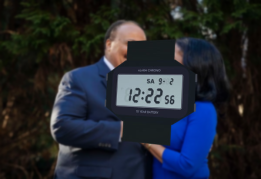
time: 12:22:56
